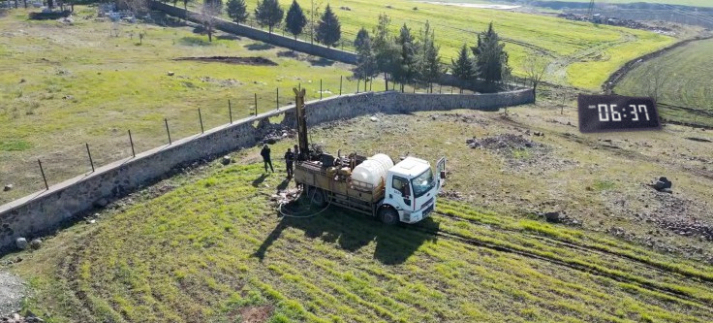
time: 6:37
